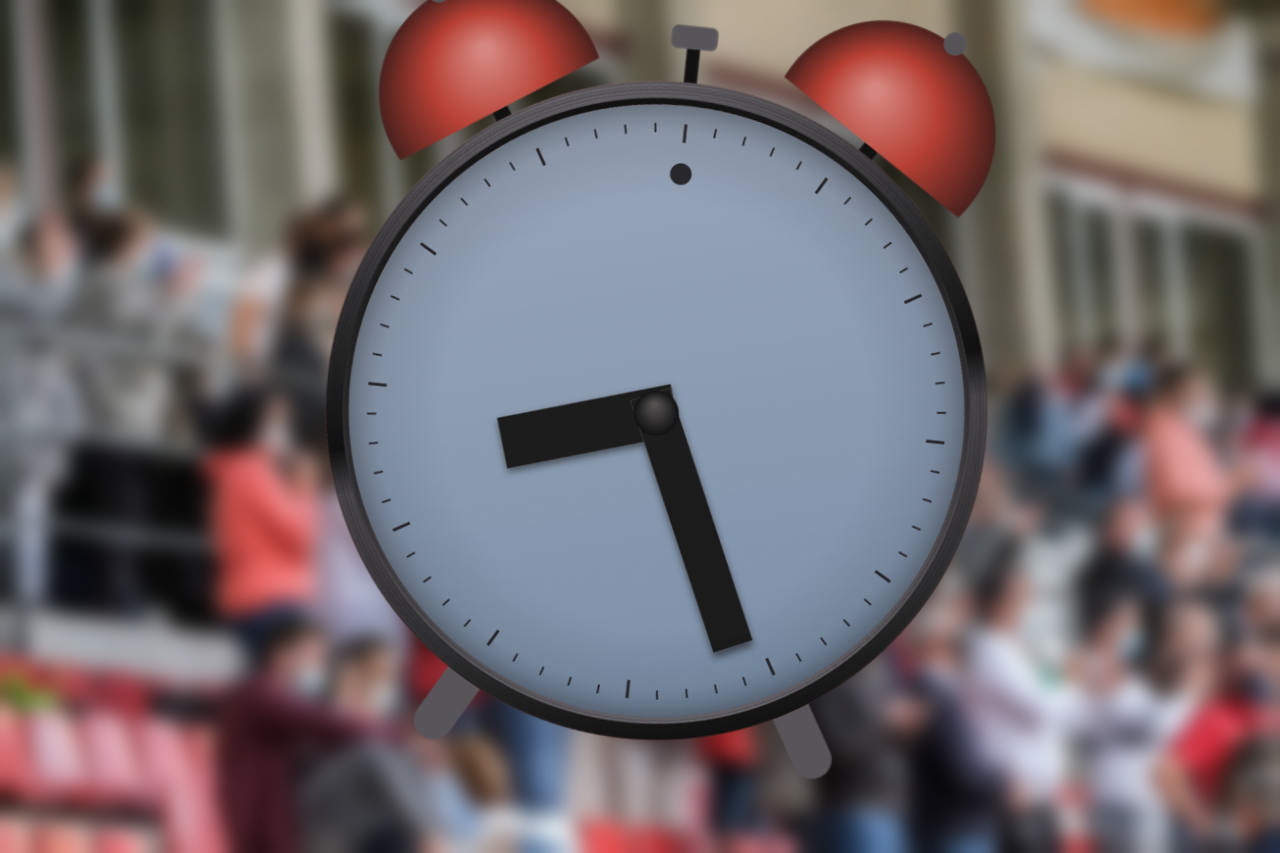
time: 8:26
